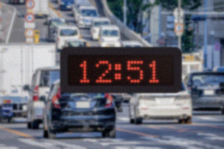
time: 12:51
